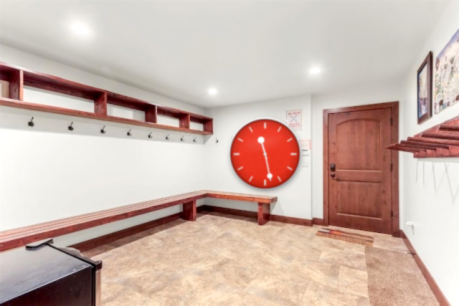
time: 11:28
